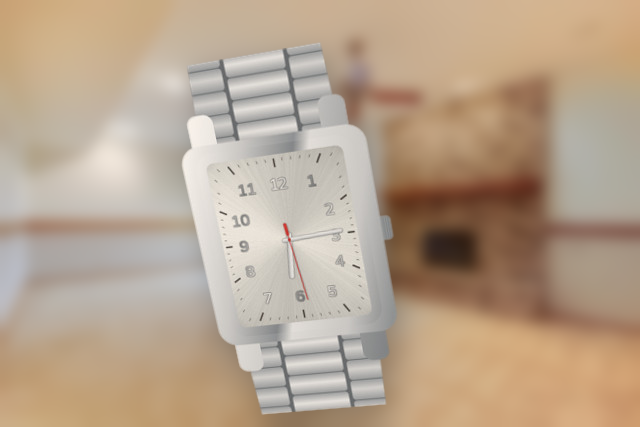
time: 6:14:29
